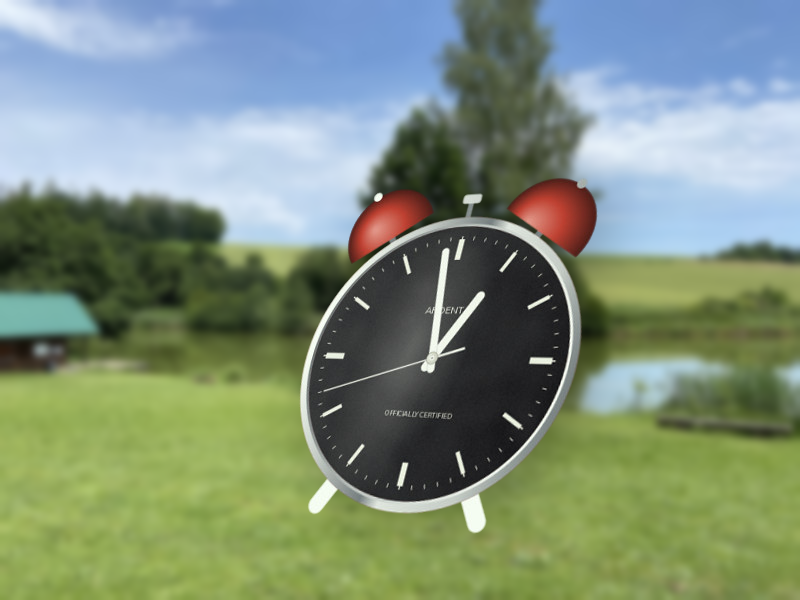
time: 12:58:42
